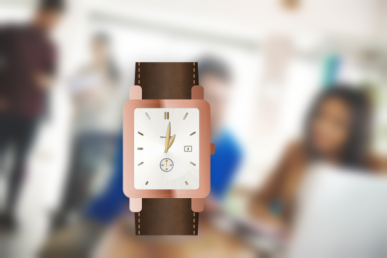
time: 1:01
